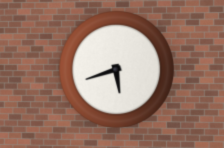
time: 5:42
